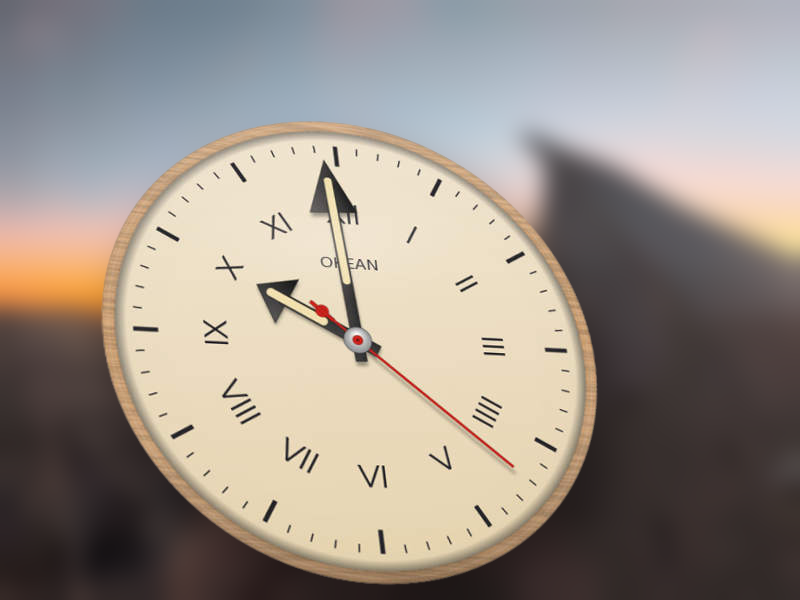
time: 9:59:22
